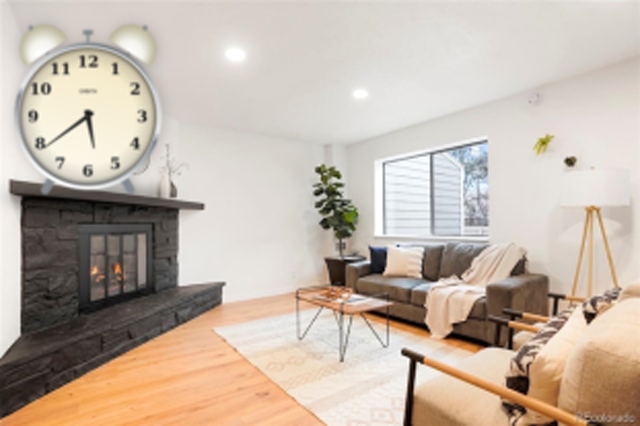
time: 5:39
